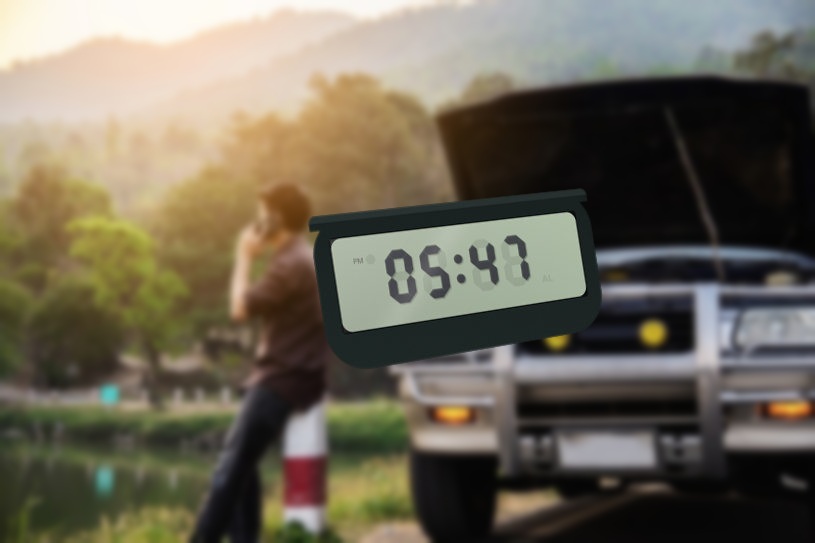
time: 5:47
